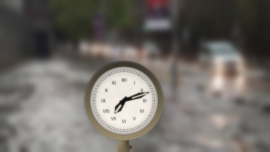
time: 7:12
